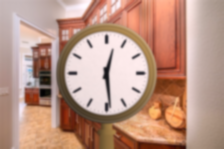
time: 12:29
